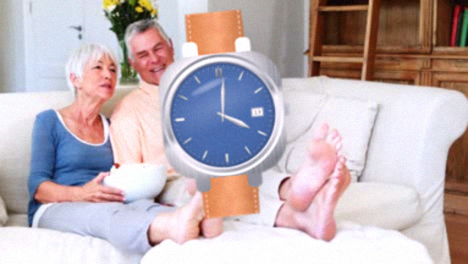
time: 4:01
